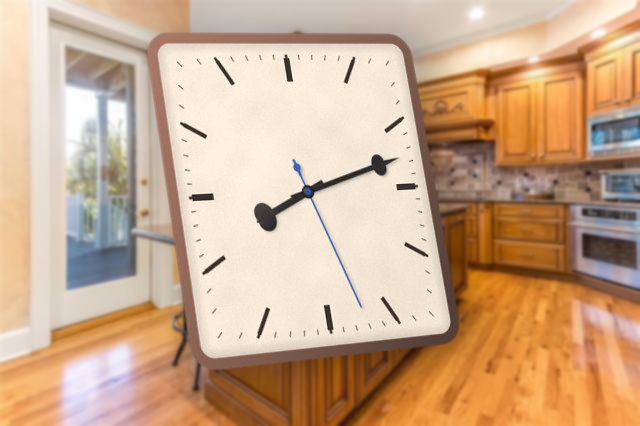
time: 8:12:27
